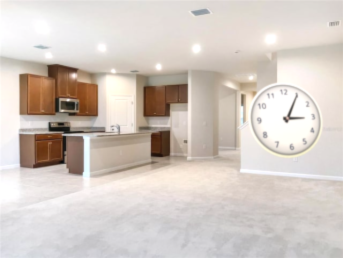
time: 3:05
